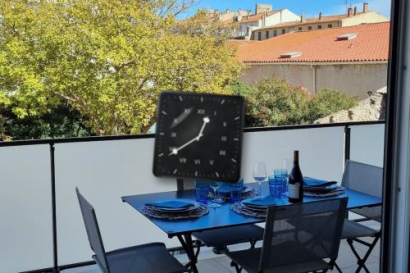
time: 12:39
